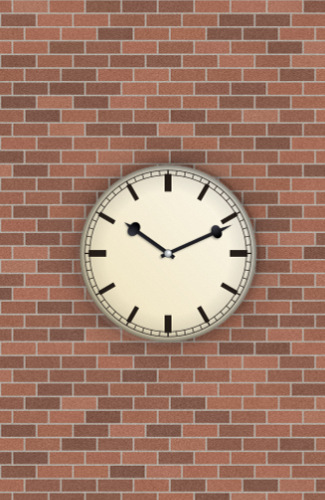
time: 10:11
